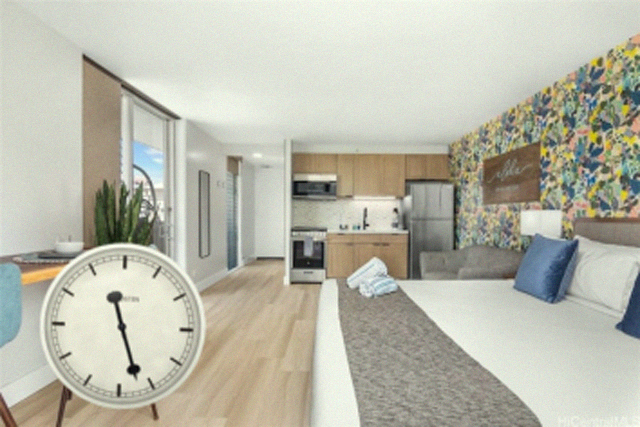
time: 11:27
